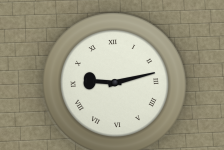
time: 9:13
